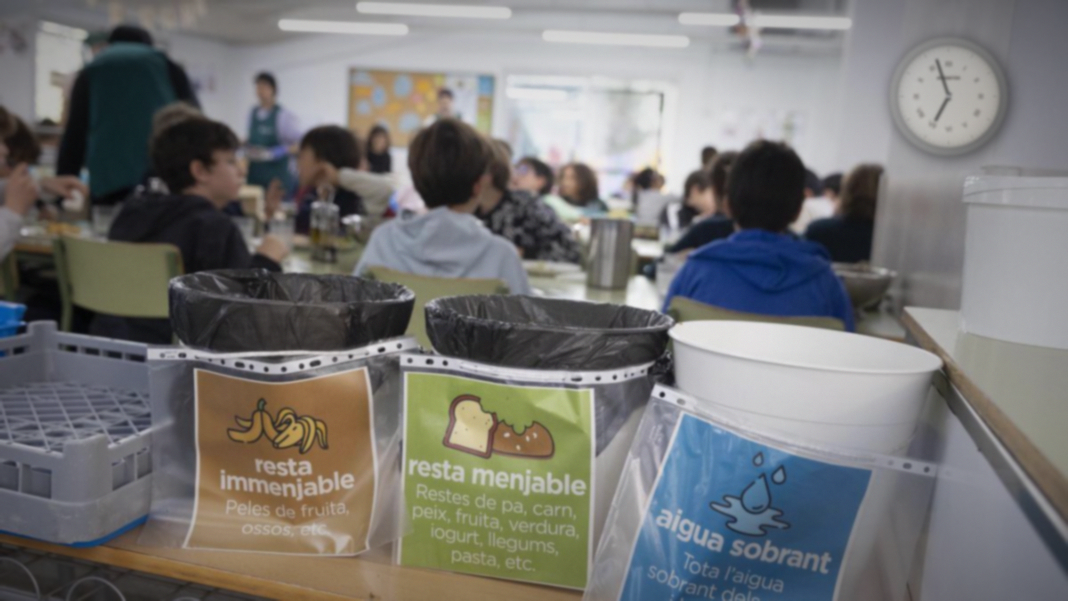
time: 6:57
